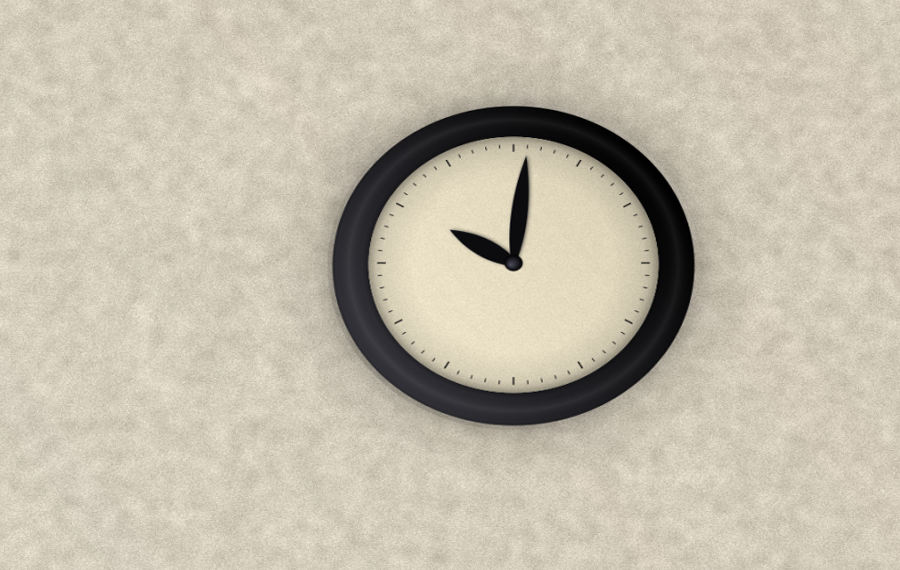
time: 10:01
